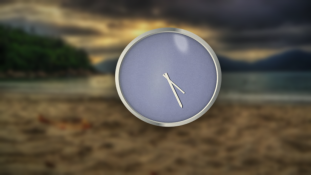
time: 4:26
